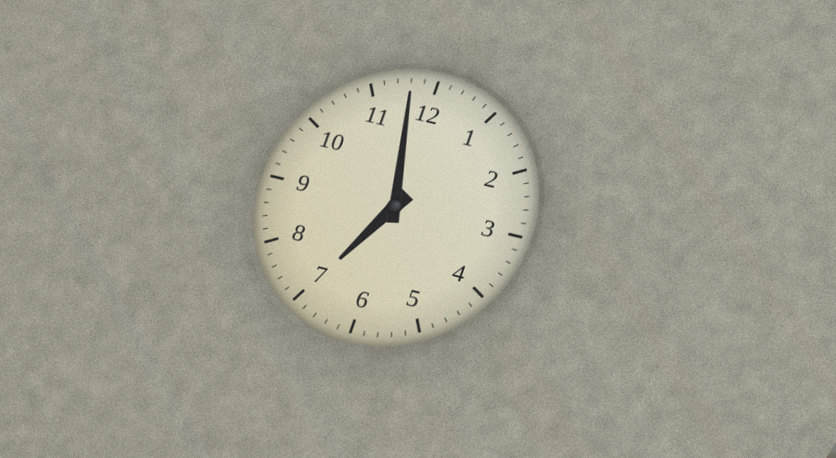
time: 6:58
